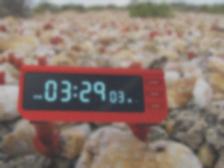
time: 3:29:03
